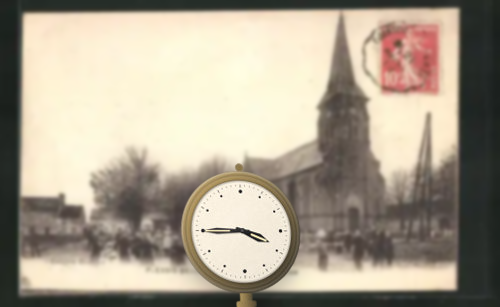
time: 3:45
